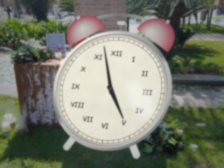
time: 4:57
